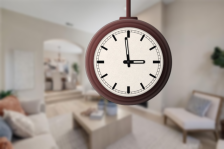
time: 2:59
